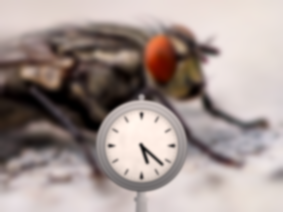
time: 5:22
